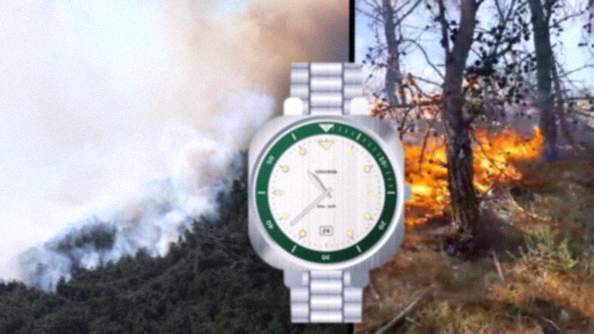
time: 10:38
